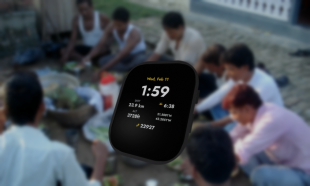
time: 1:59
